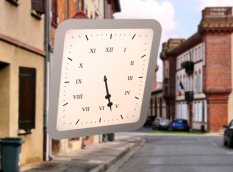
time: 5:27
